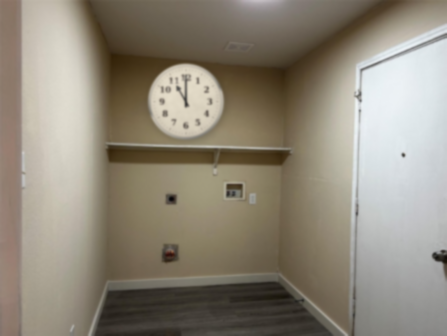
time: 11:00
